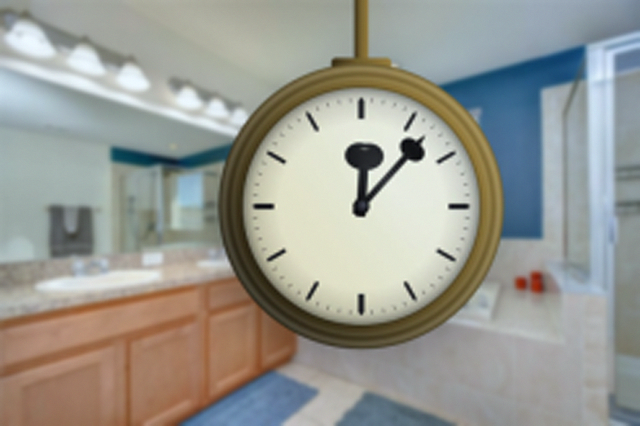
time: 12:07
